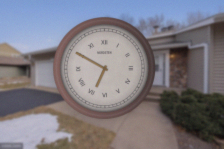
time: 6:50
